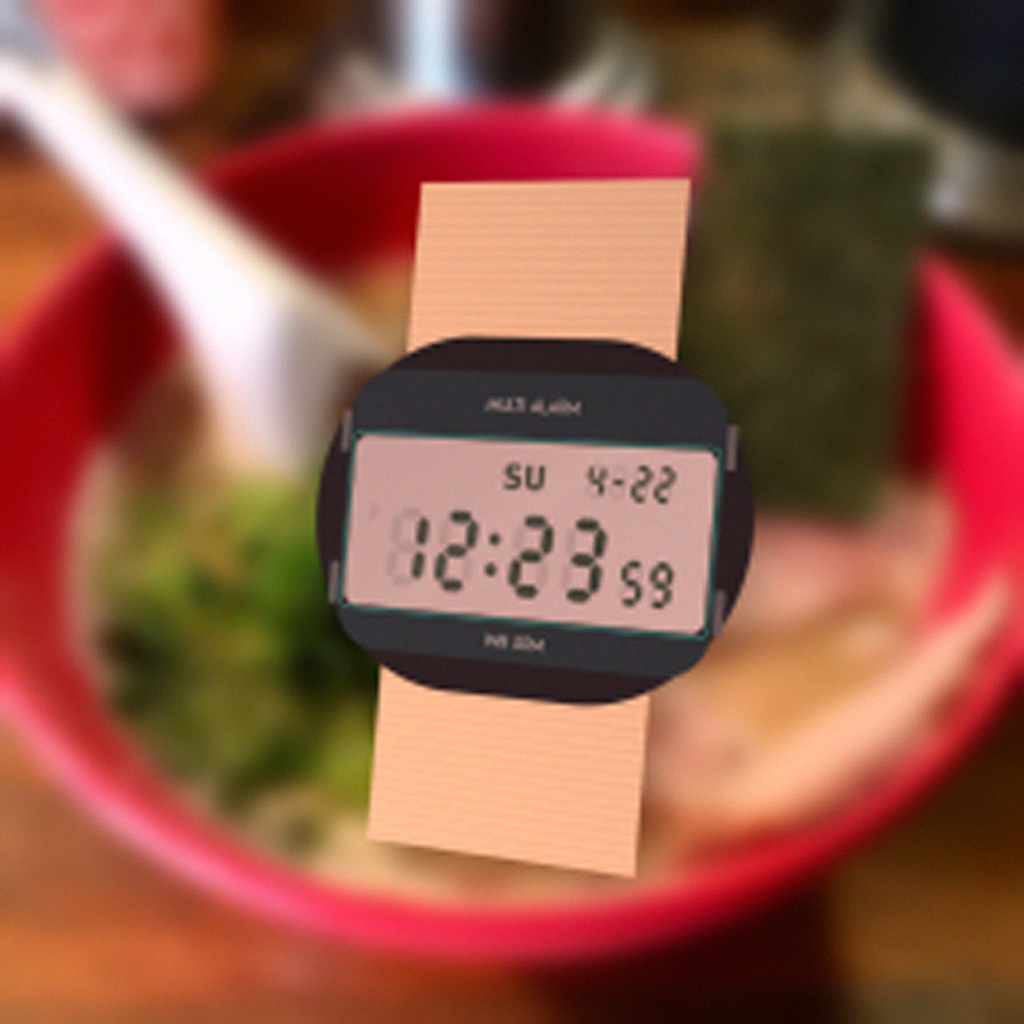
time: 12:23:59
